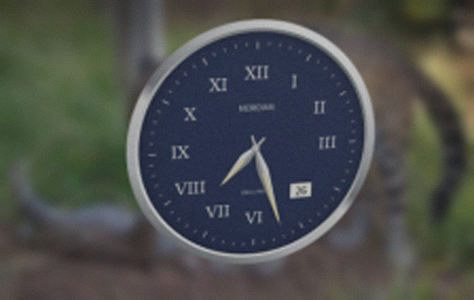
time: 7:27
